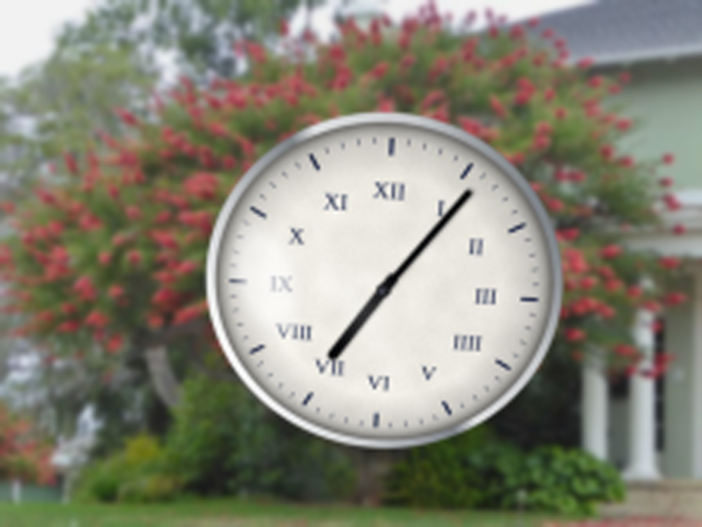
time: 7:06
